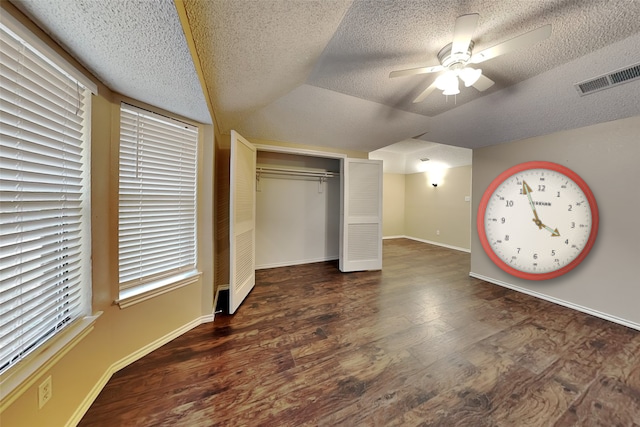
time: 3:56
